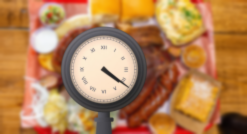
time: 4:21
